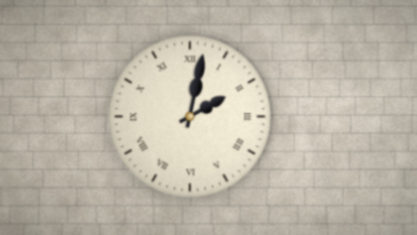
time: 2:02
